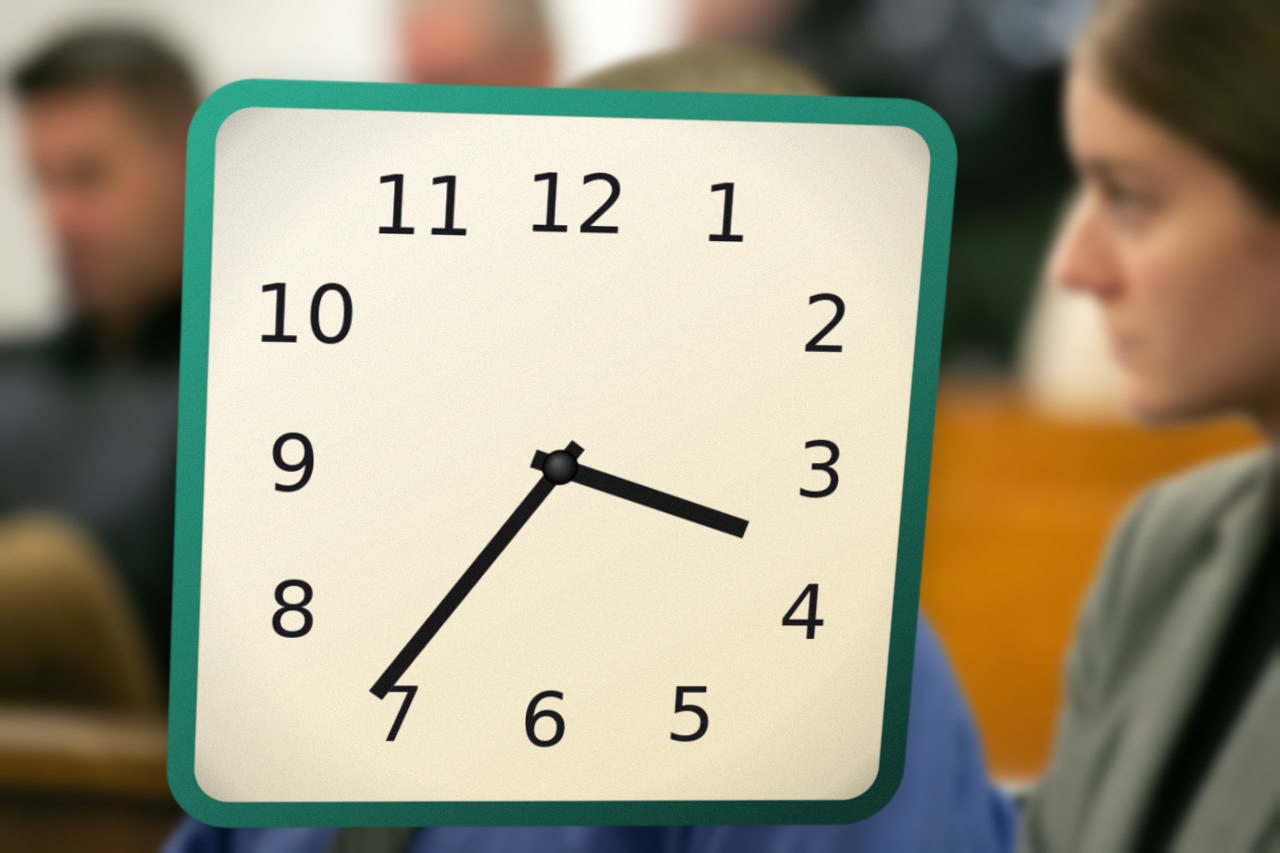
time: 3:36
